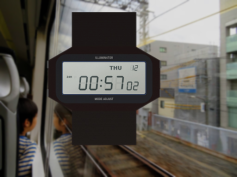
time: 0:57:02
